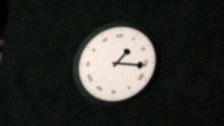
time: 1:16
